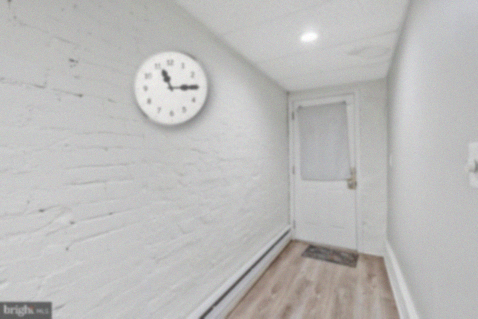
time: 11:15
